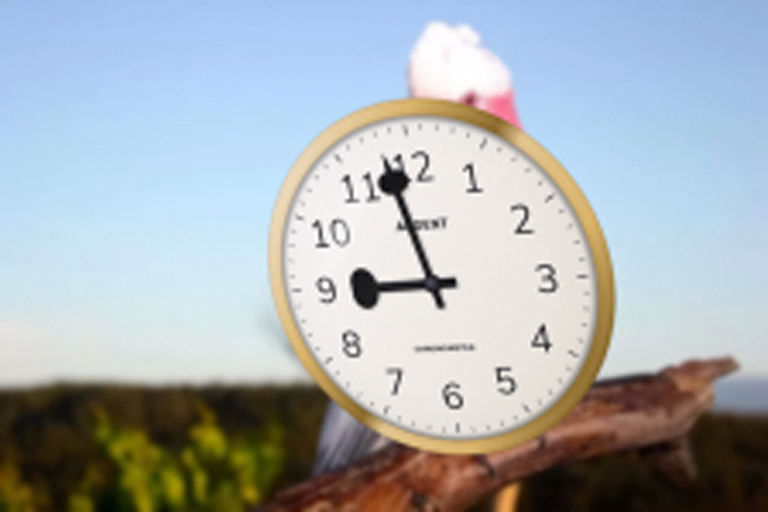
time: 8:58
